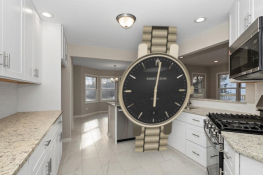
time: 6:01
